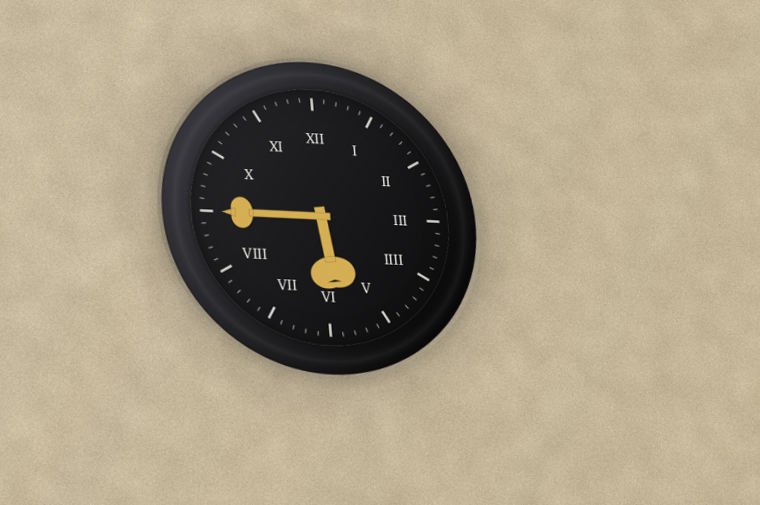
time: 5:45
